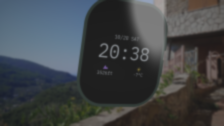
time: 20:38
